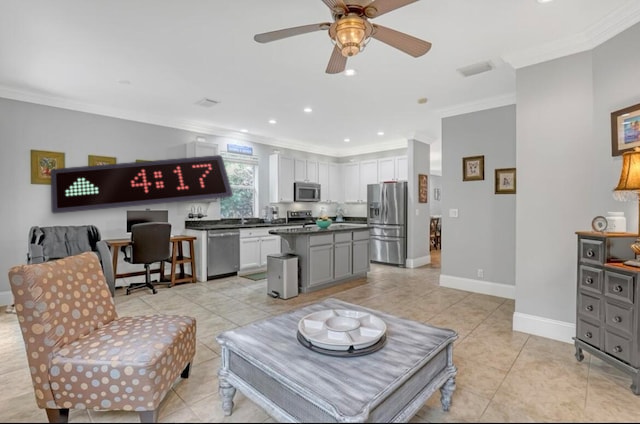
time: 4:17
